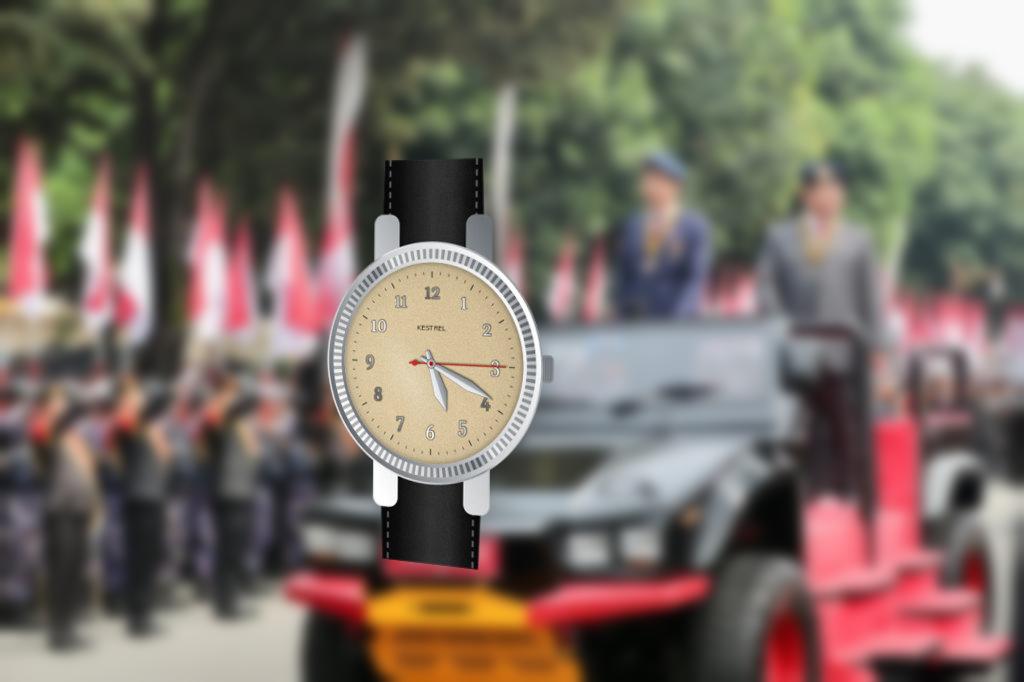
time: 5:19:15
